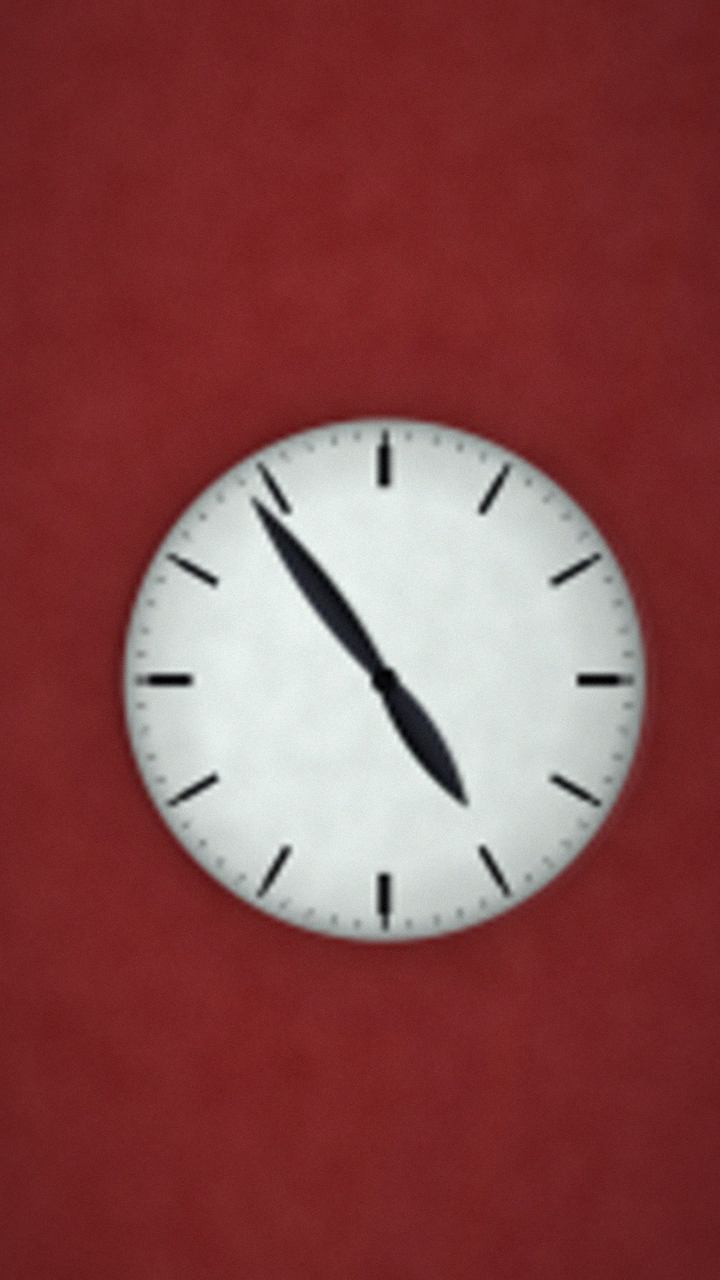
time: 4:54
